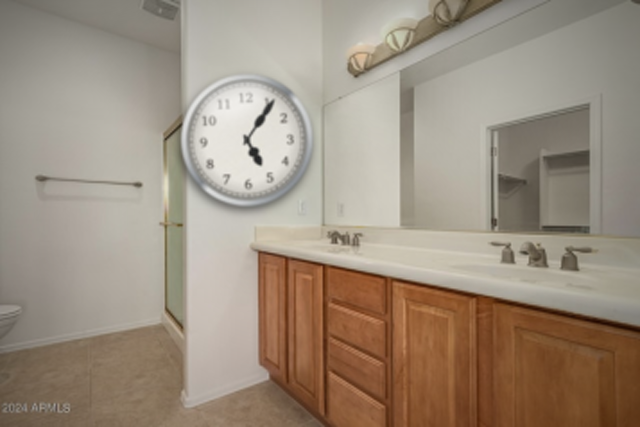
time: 5:06
